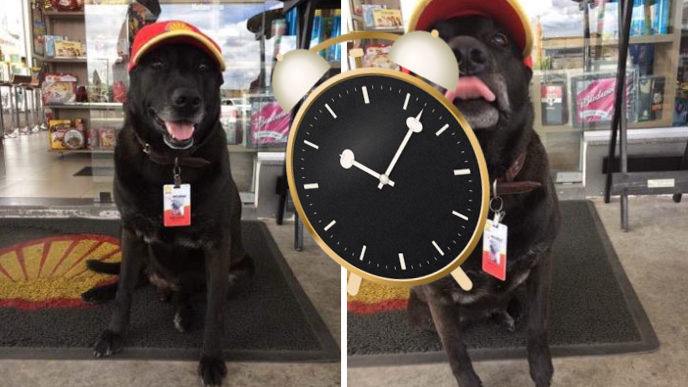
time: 10:07
